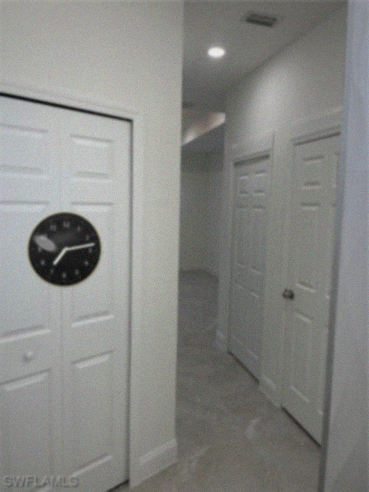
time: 7:13
